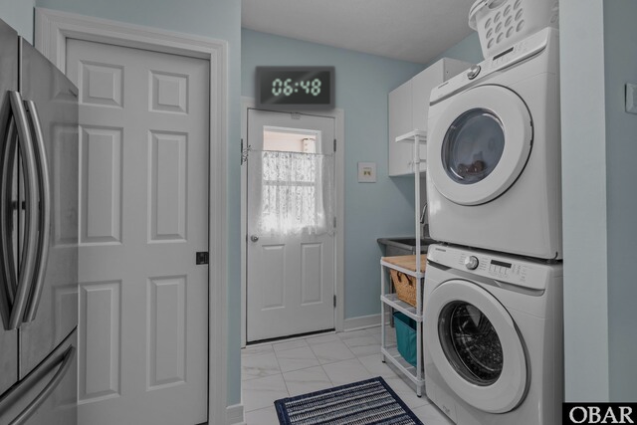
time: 6:48
